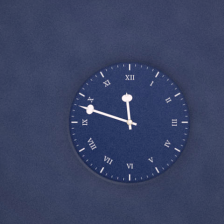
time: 11:48
